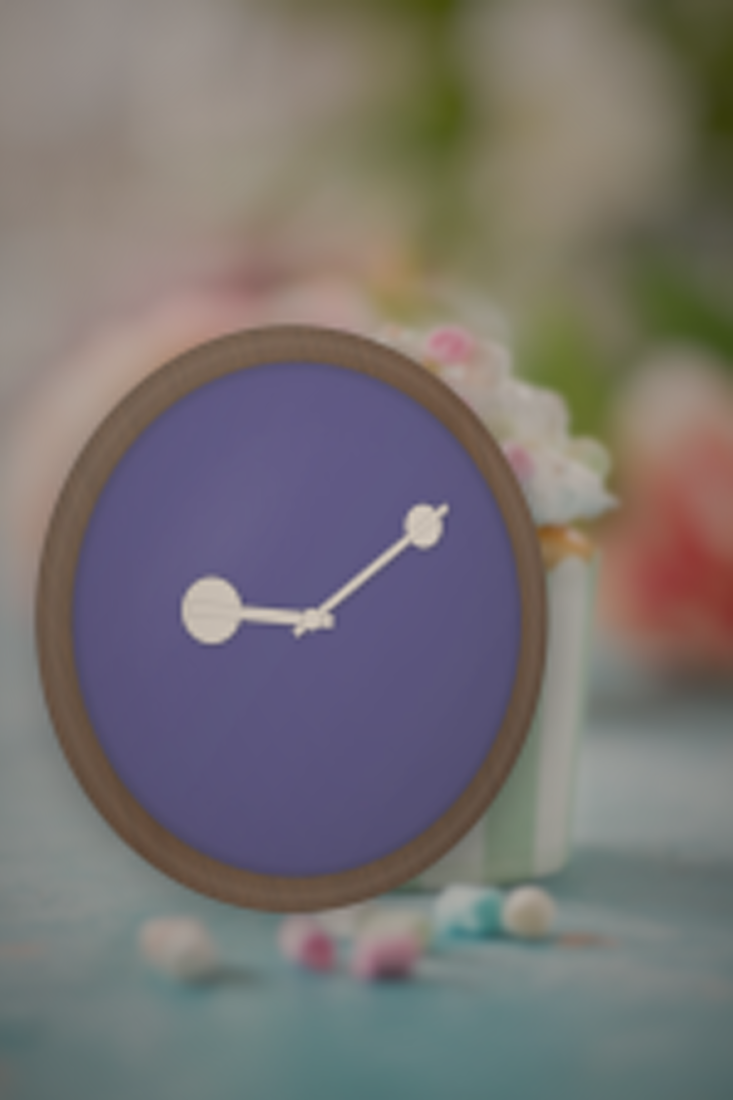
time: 9:09
